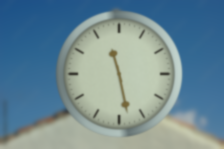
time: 11:28
